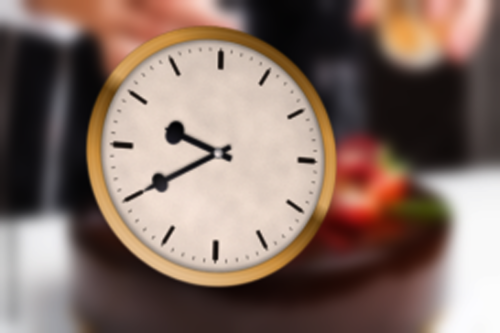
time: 9:40
